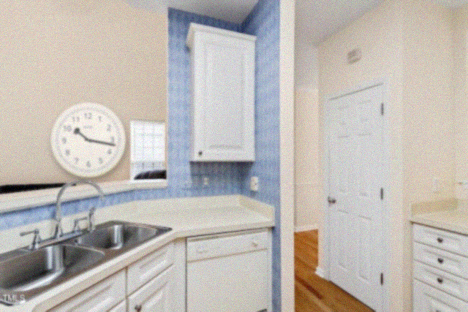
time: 10:17
